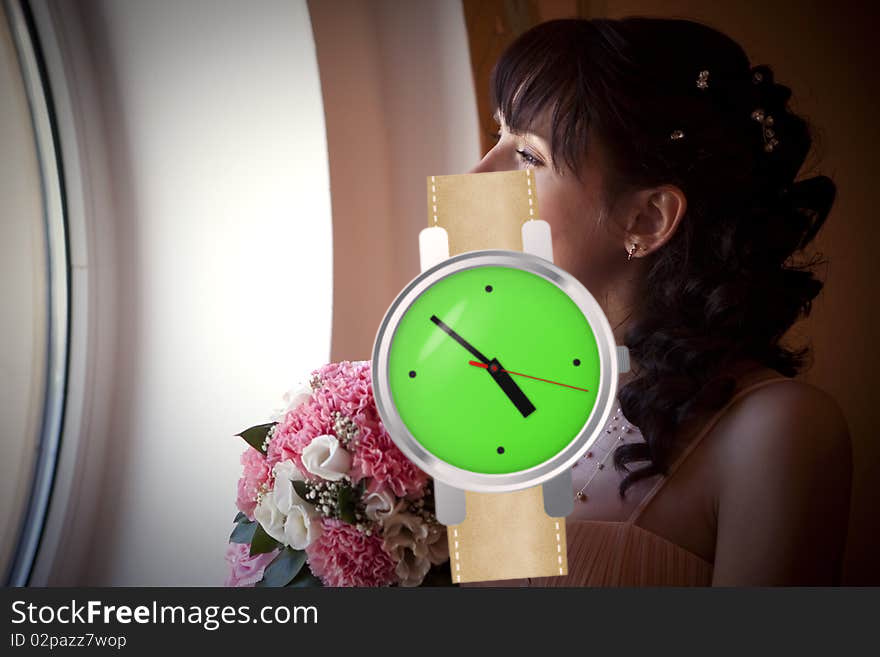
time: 4:52:18
